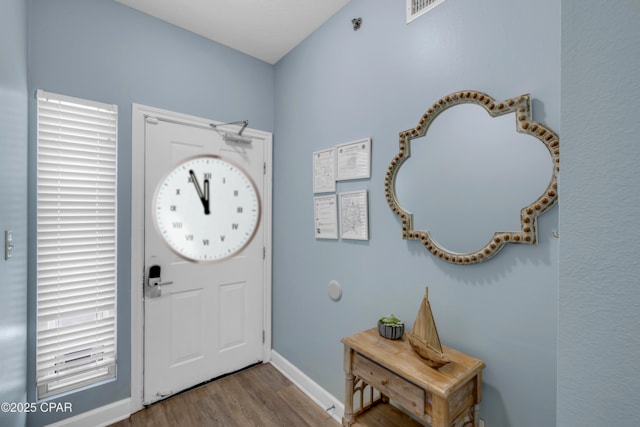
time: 11:56
